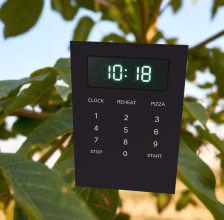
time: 10:18
